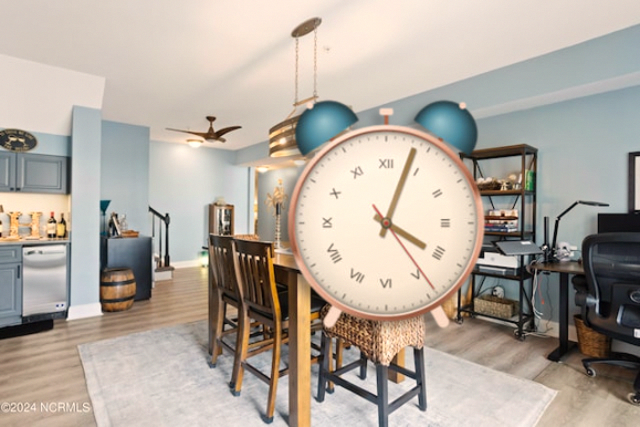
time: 4:03:24
